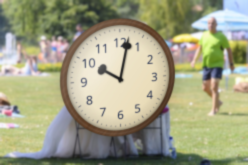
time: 10:02
